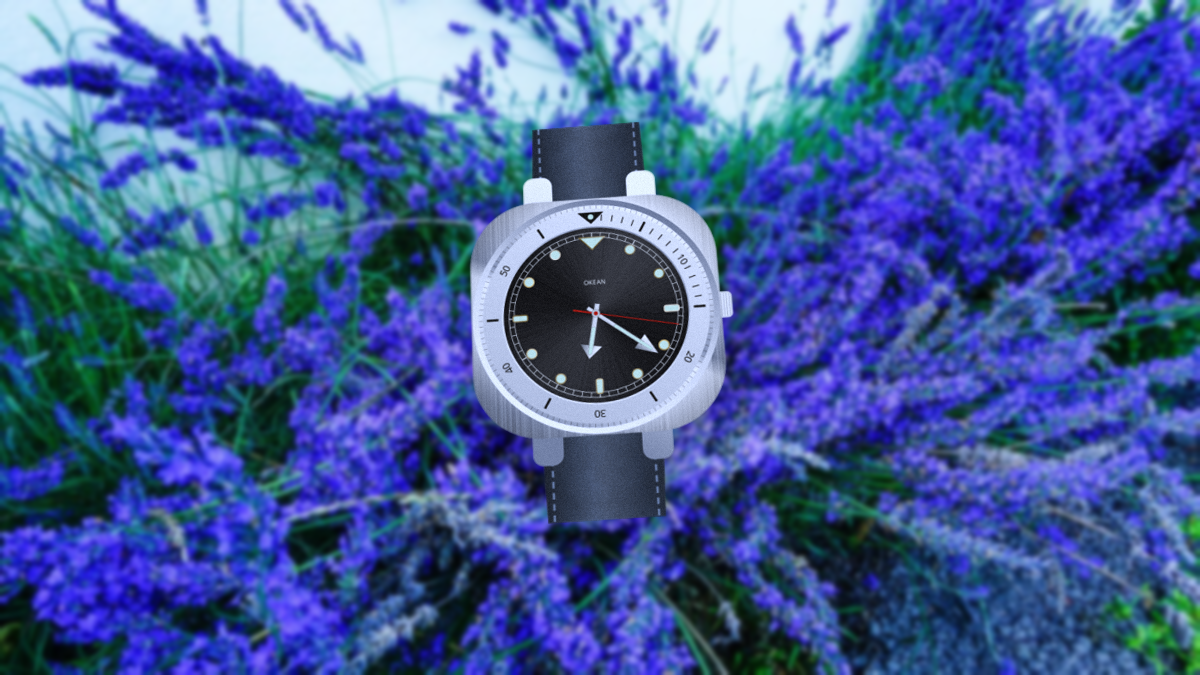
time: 6:21:17
